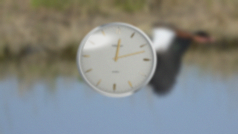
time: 12:12
